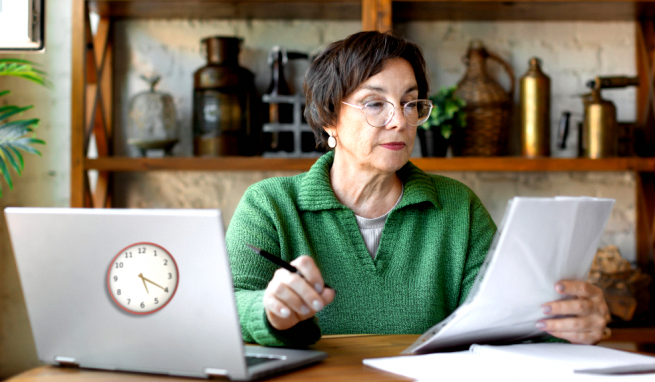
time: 5:20
